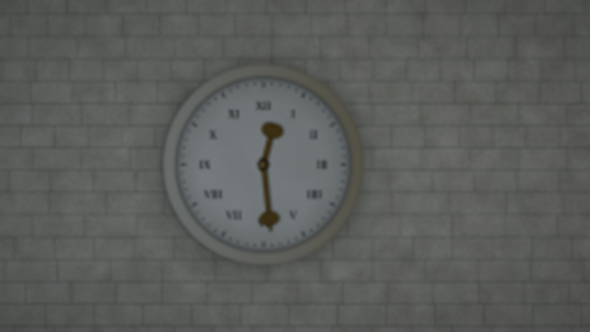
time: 12:29
